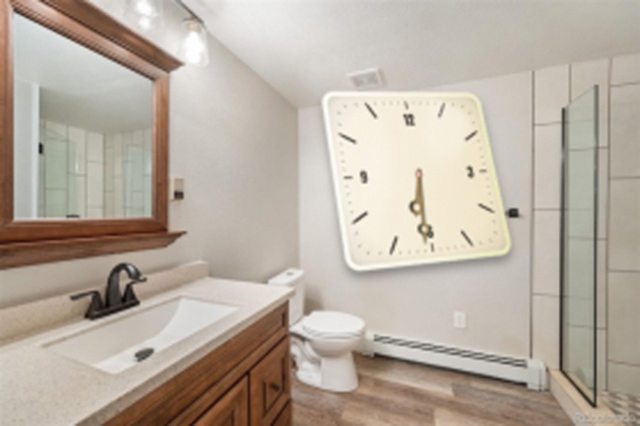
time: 6:31
